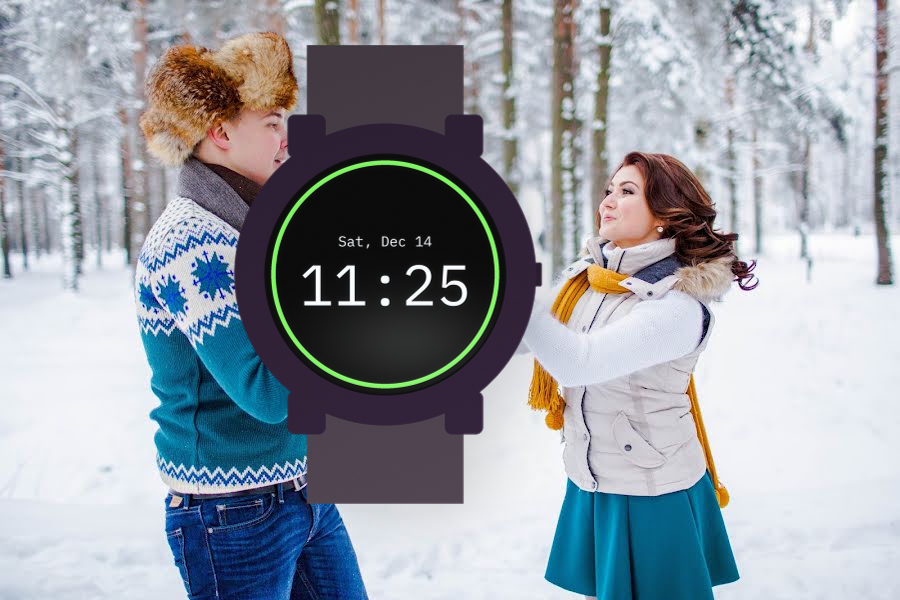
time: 11:25
